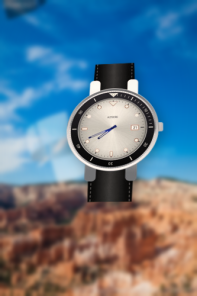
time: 7:41
